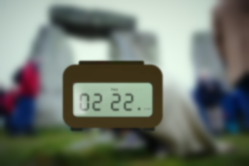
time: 2:22
